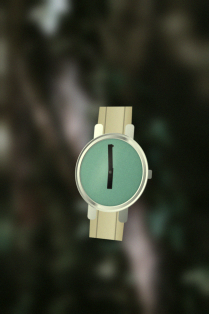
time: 5:59
